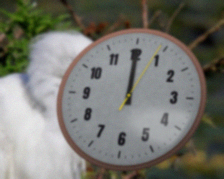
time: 12:00:04
